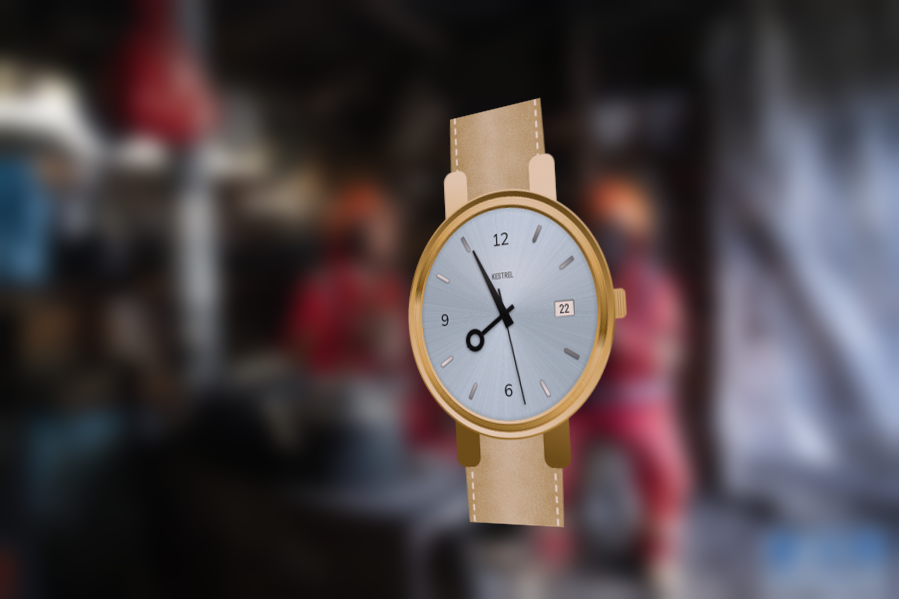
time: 7:55:28
